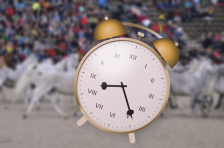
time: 8:24
